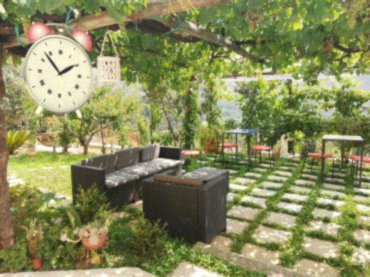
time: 1:53
